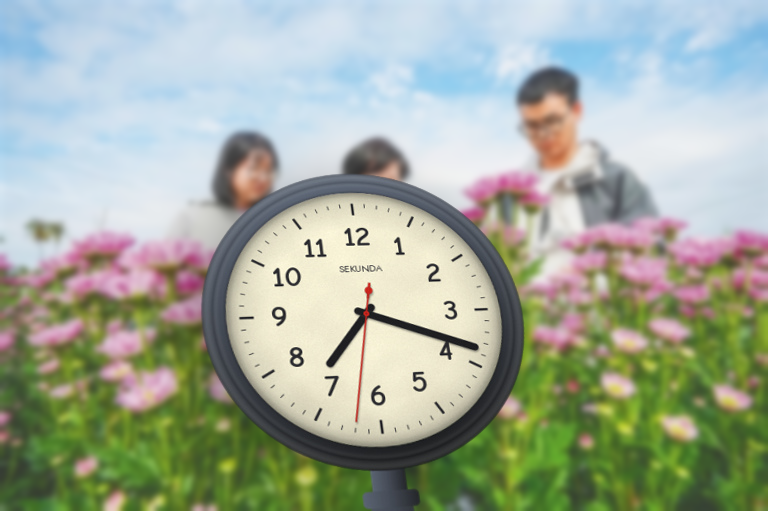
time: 7:18:32
